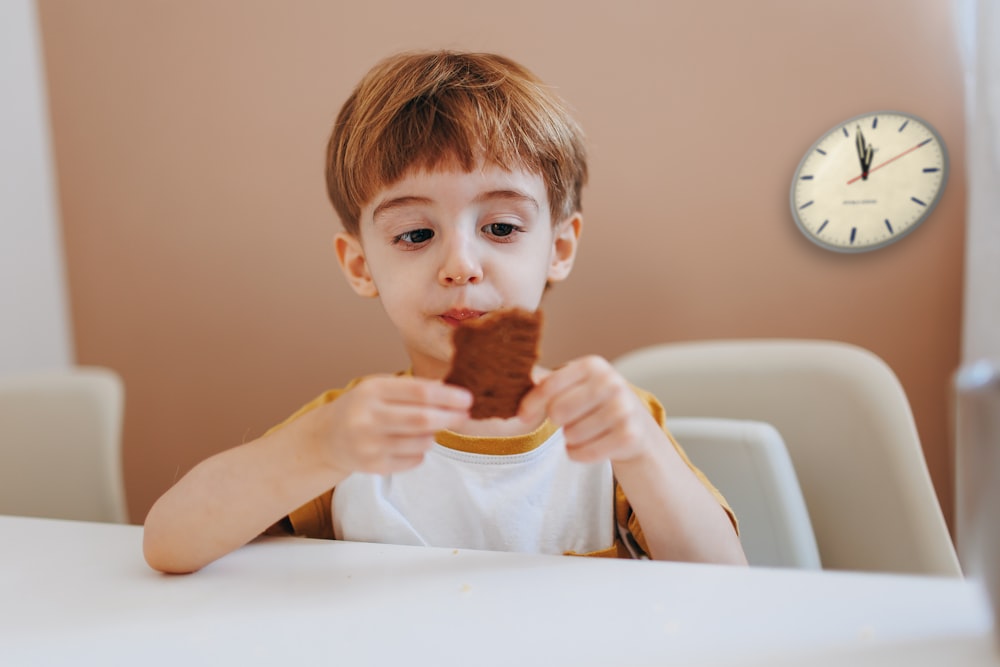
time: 11:57:10
